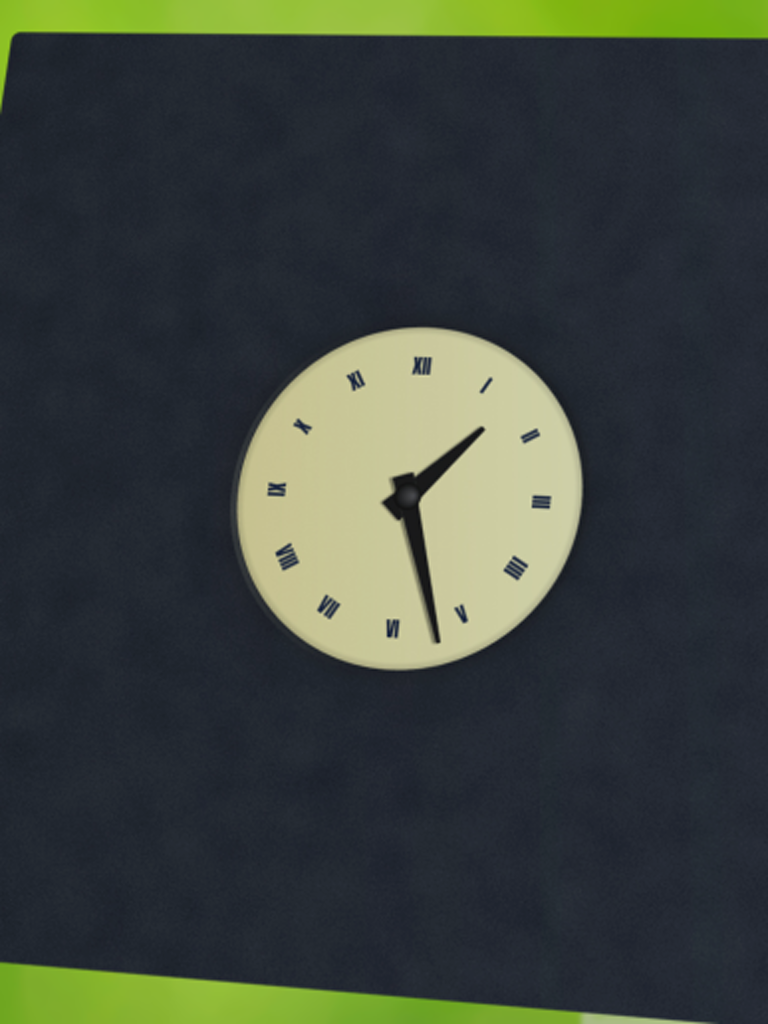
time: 1:27
